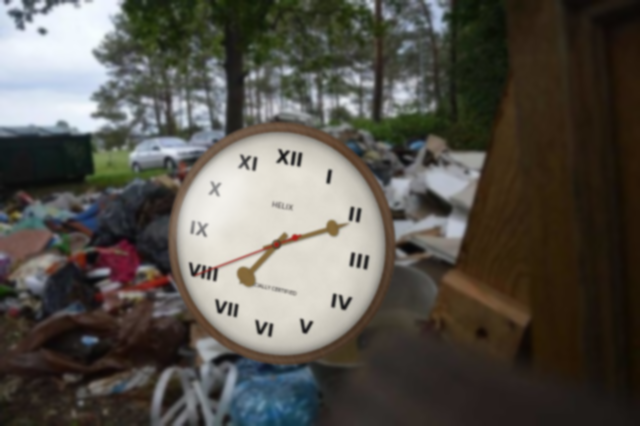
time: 7:10:40
